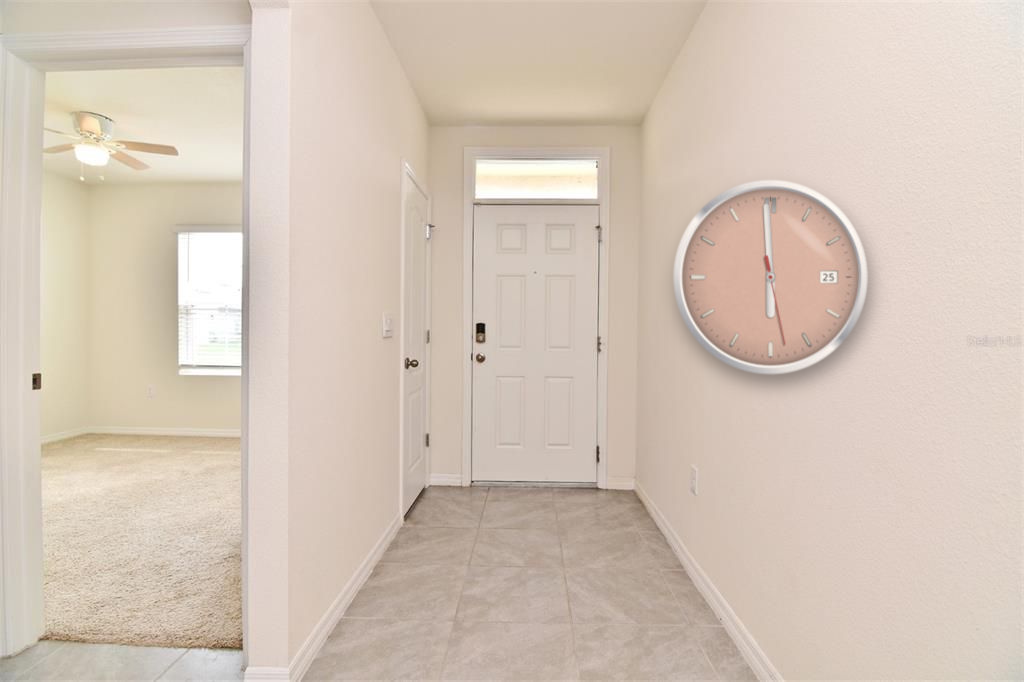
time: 5:59:28
